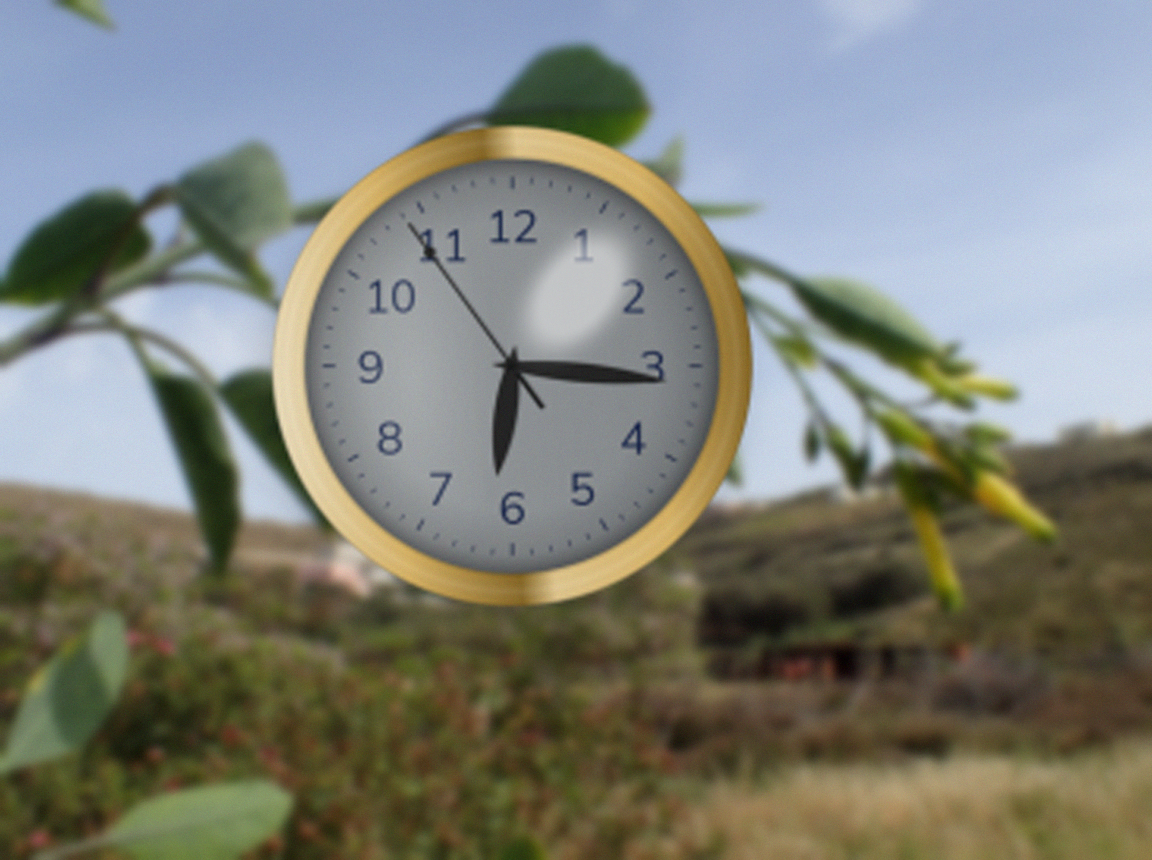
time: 6:15:54
